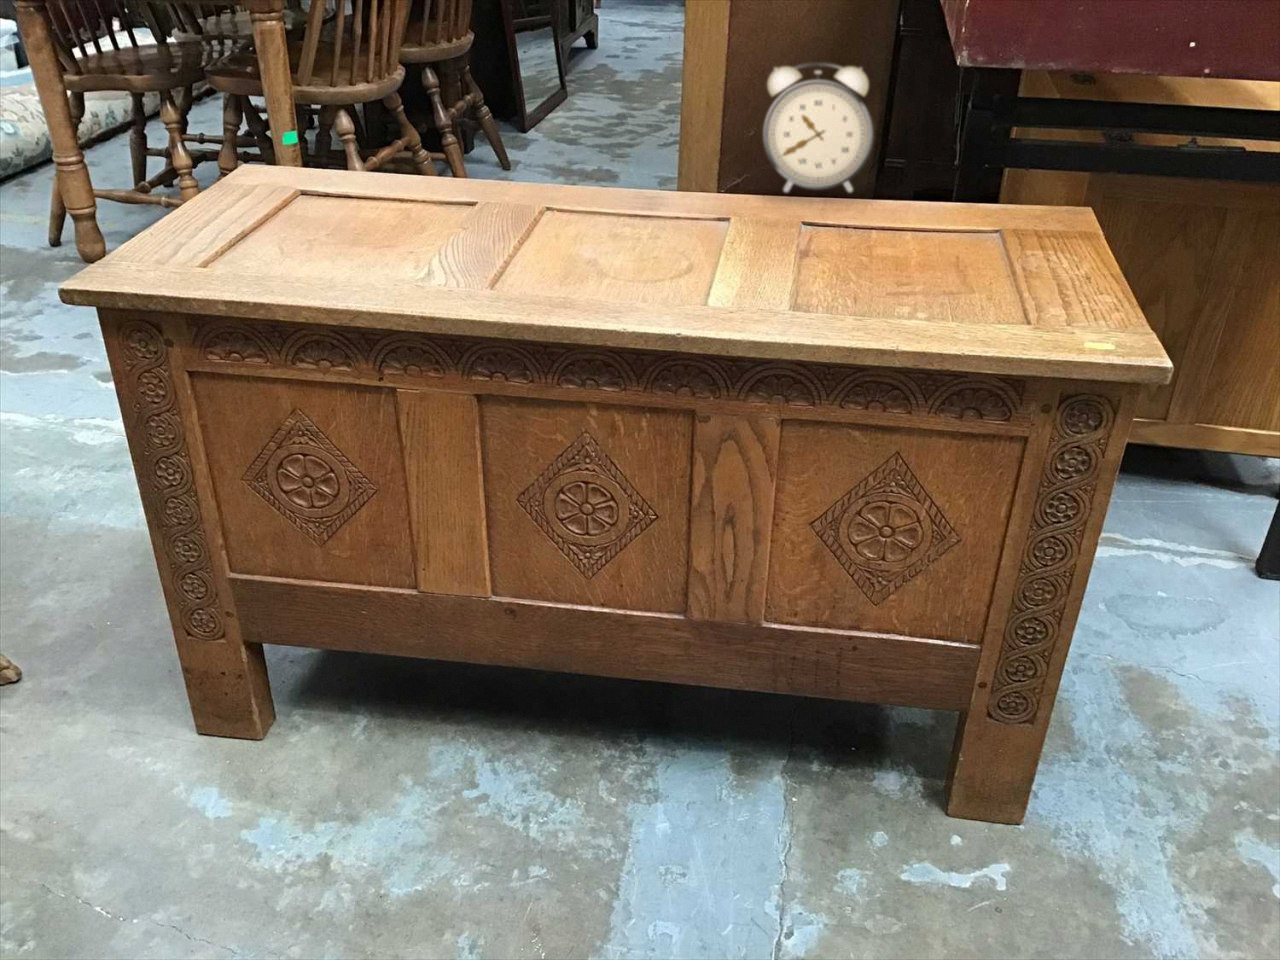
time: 10:40
